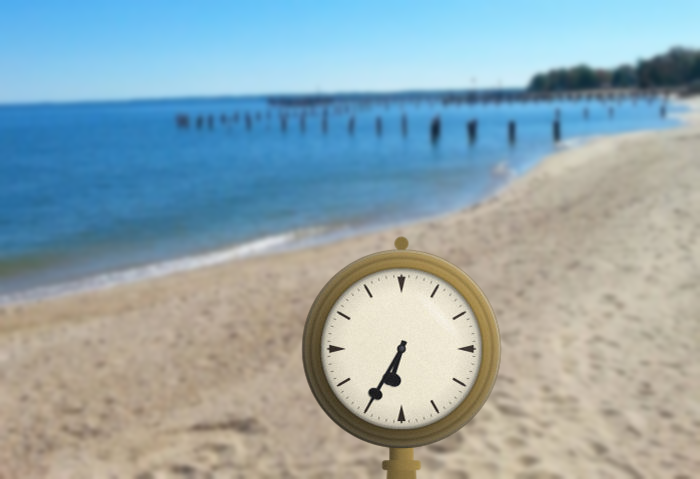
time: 6:35
